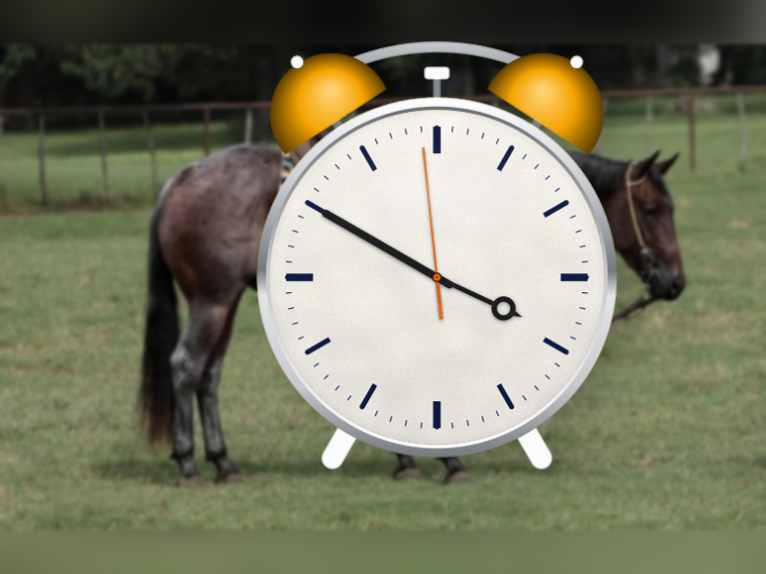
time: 3:49:59
